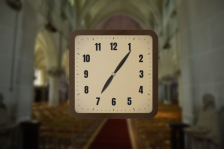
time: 7:06
